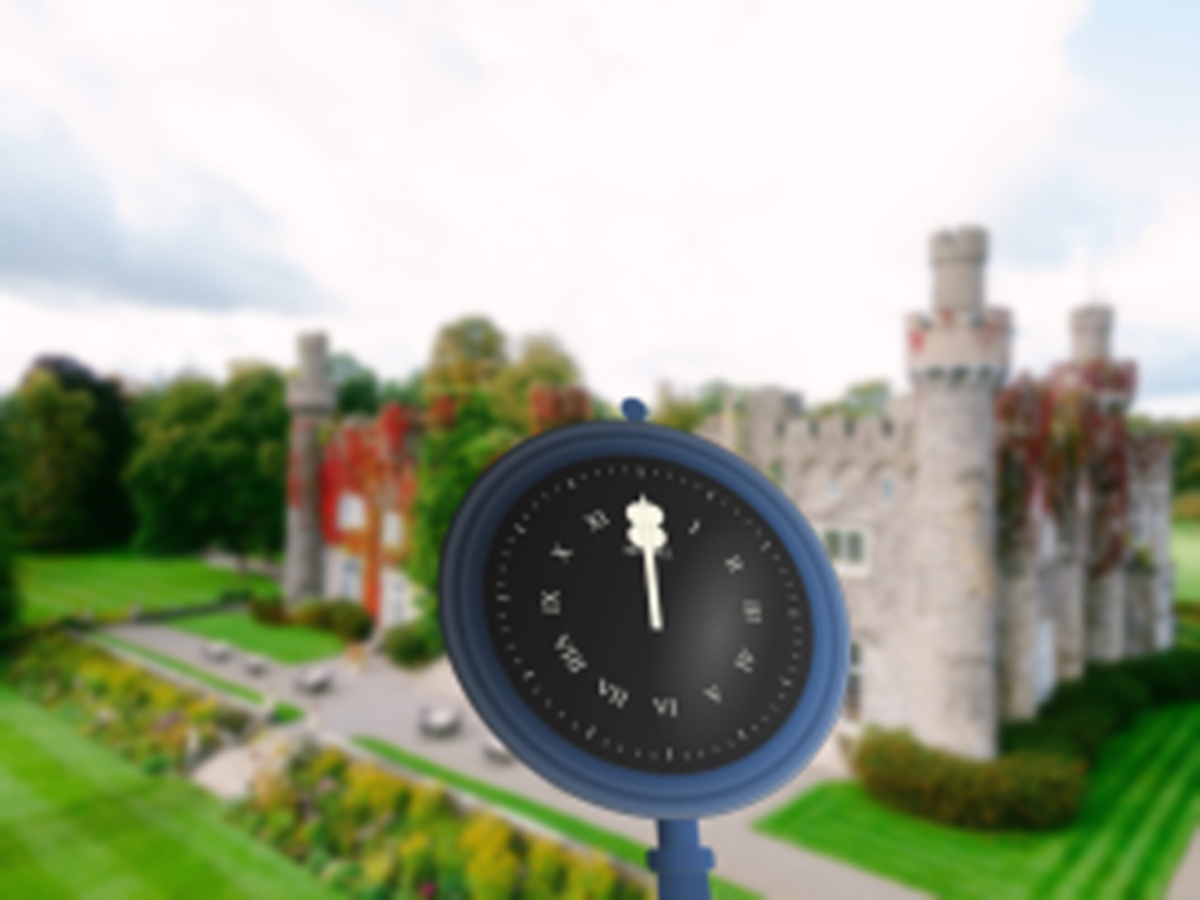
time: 12:00
